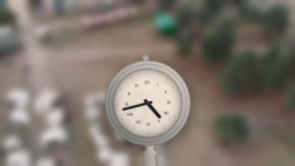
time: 4:43
